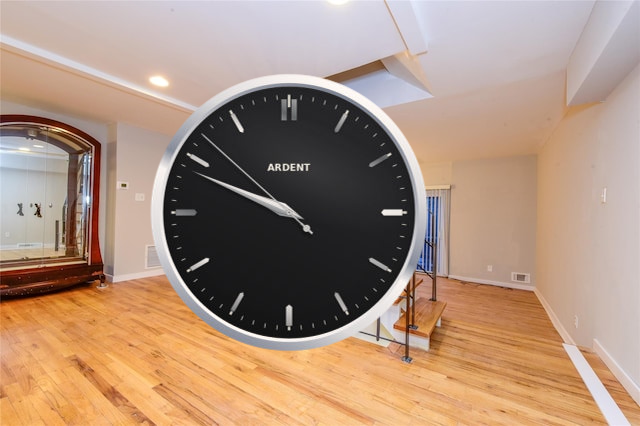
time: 9:48:52
